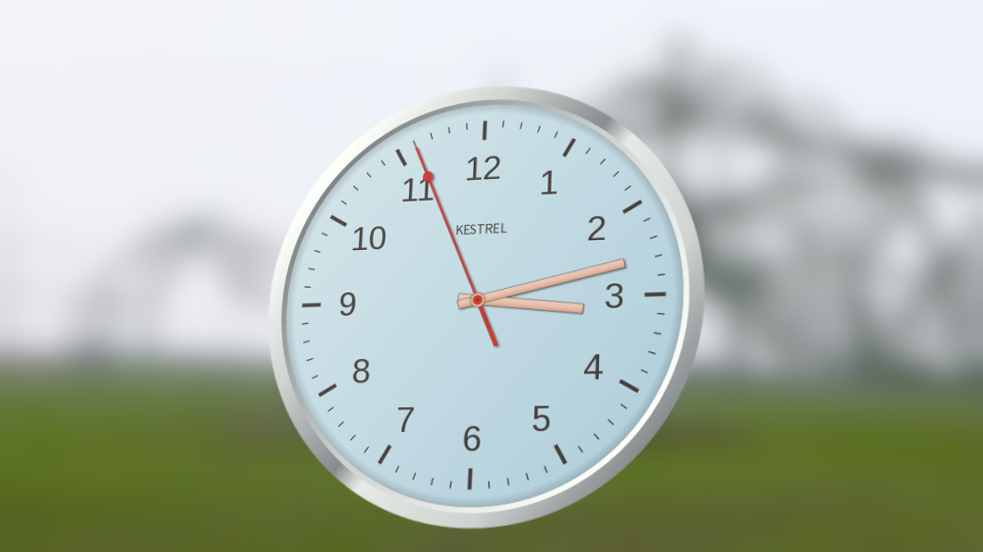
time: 3:12:56
